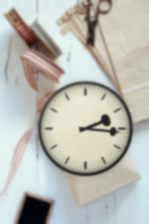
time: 2:16
